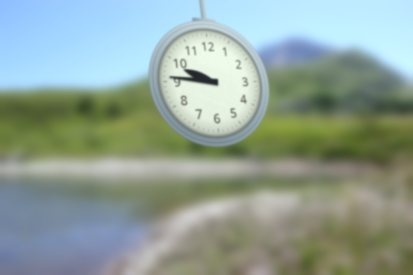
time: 9:46
